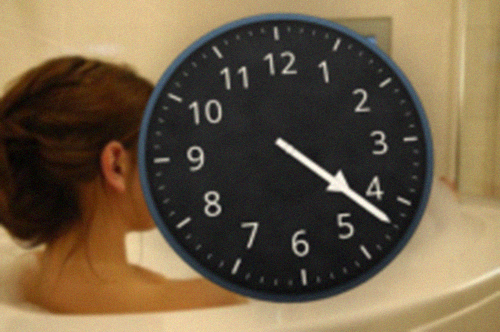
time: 4:22
